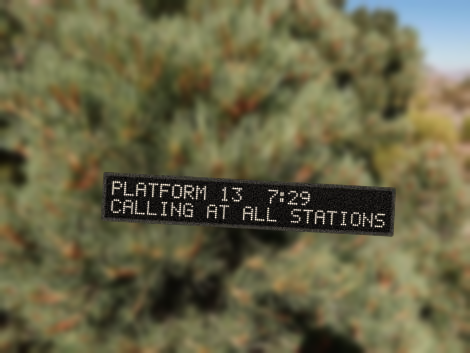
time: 7:29
